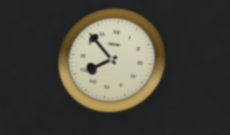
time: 7:52
